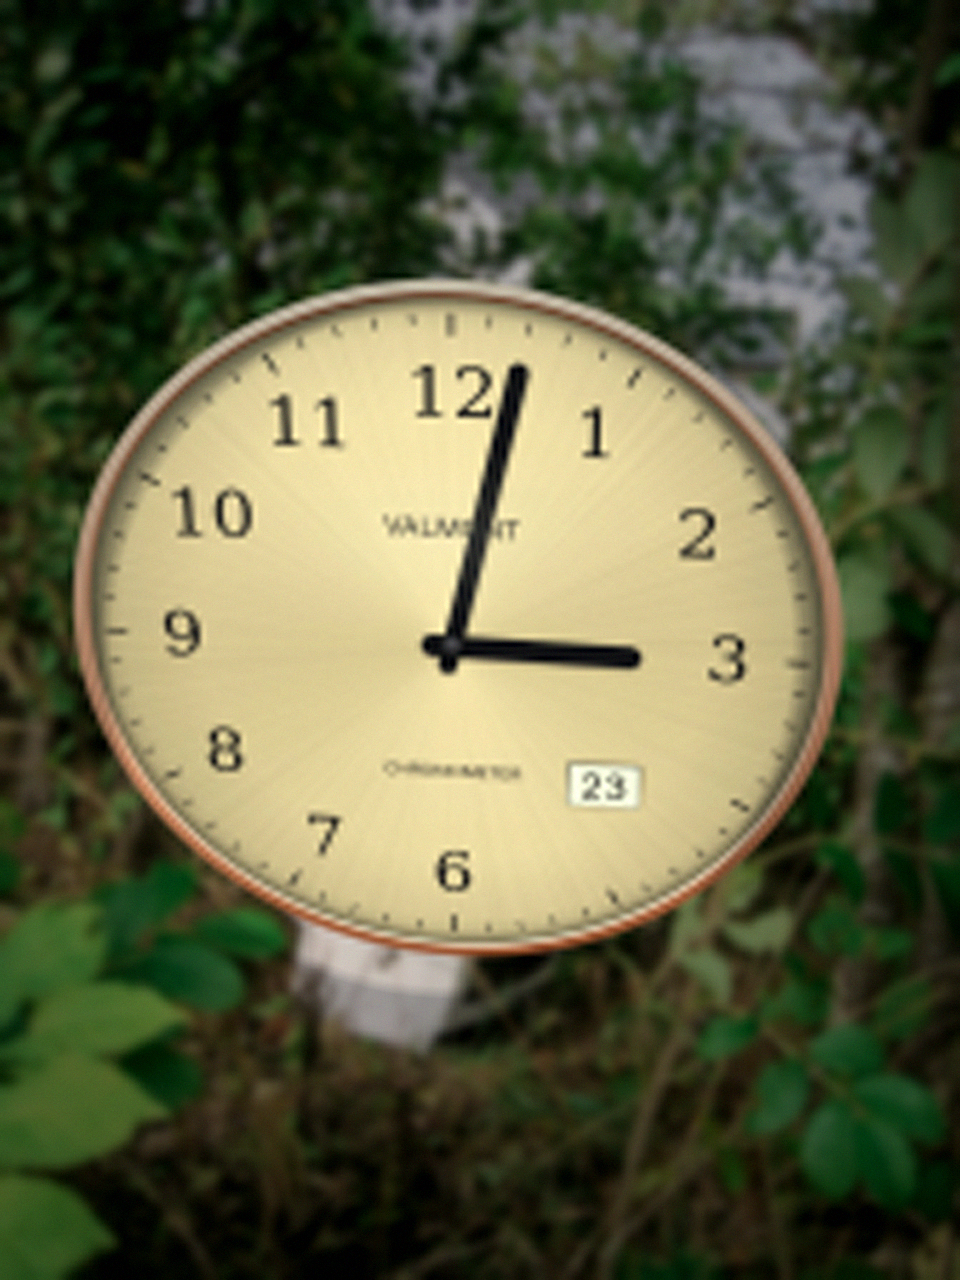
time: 3:02
